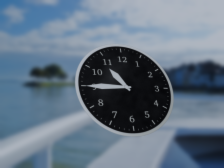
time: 10:45
